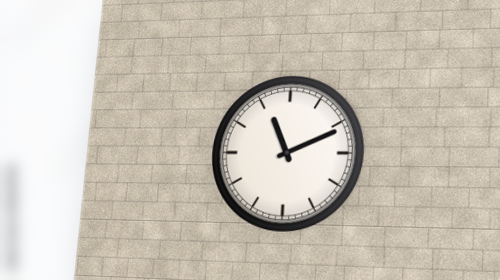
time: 11:11
